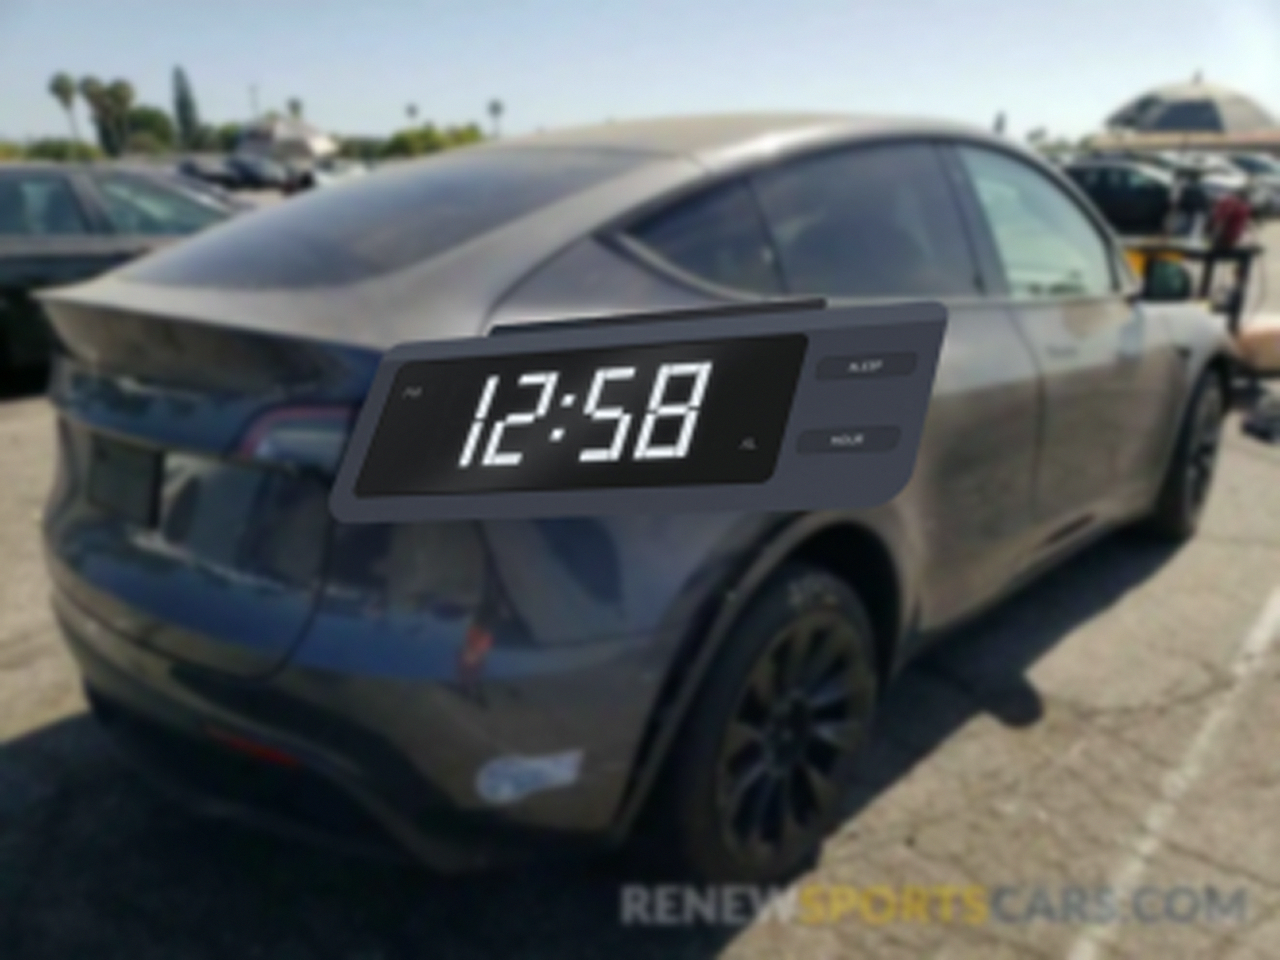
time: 12:58
